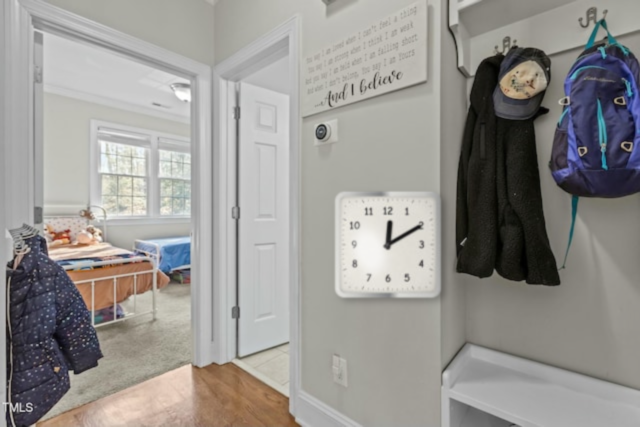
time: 12:10
